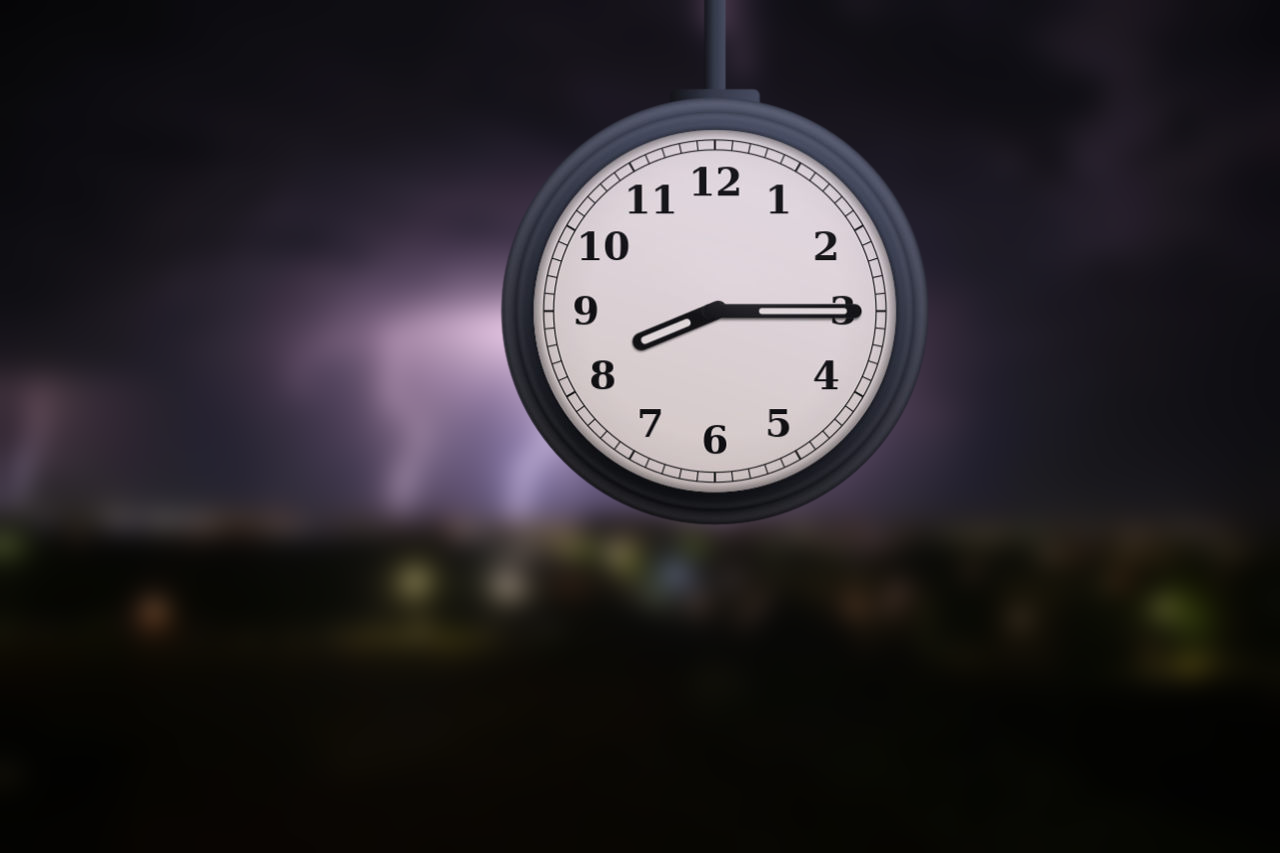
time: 8:15
